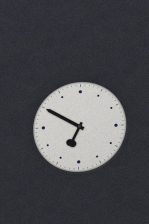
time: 6:50
